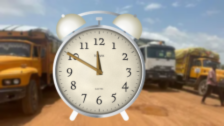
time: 11:50
